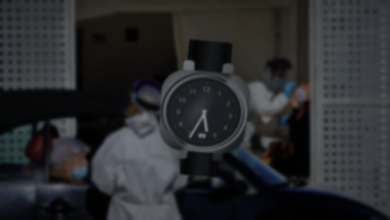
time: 5:34
